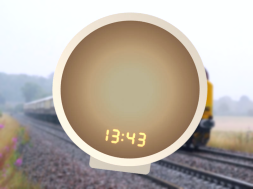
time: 13:43
